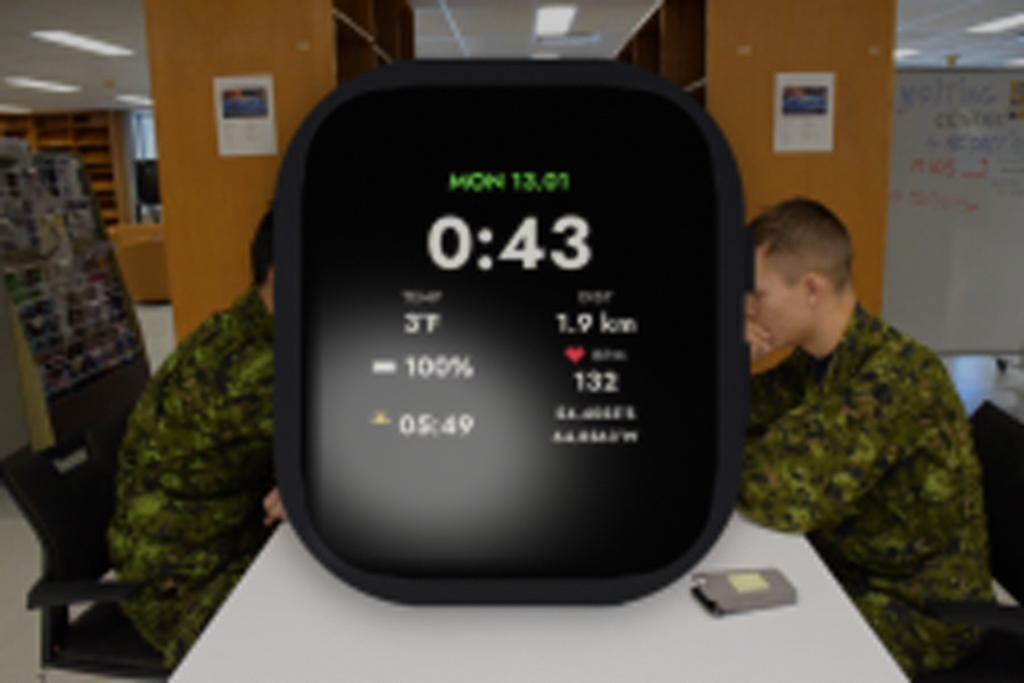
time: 0:43
